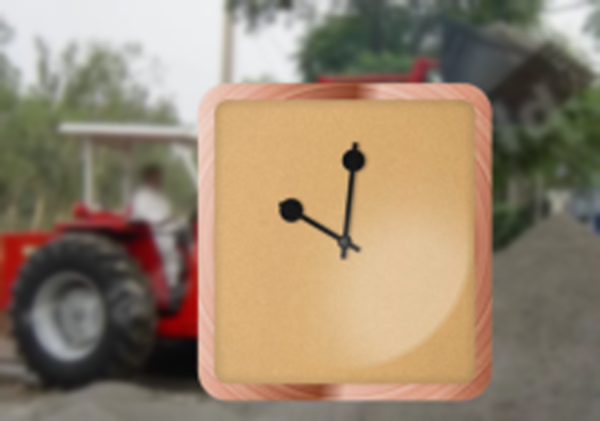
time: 10:01
